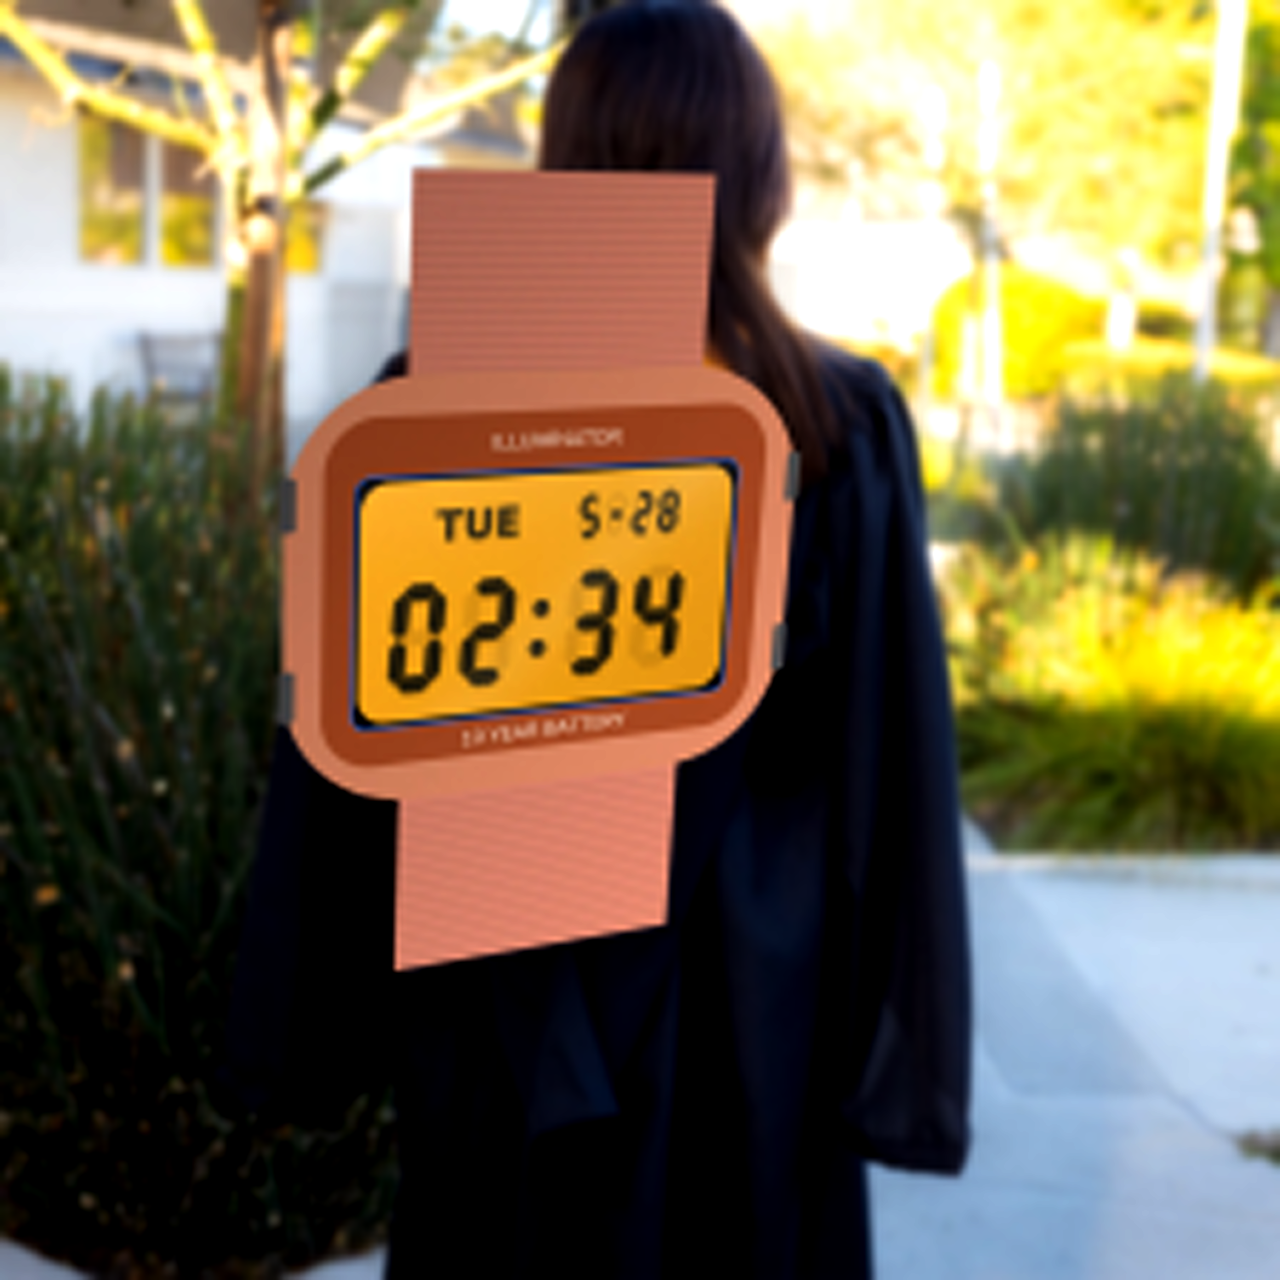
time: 2:34
